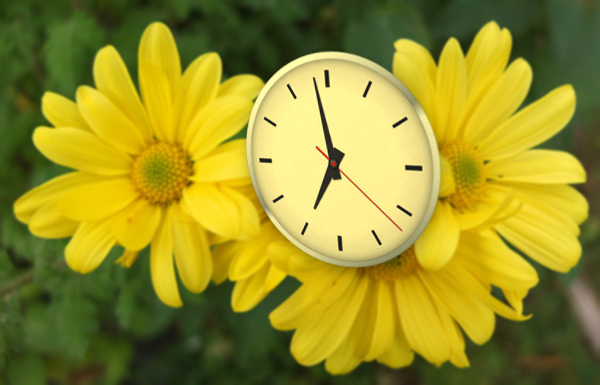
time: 6:58:22
